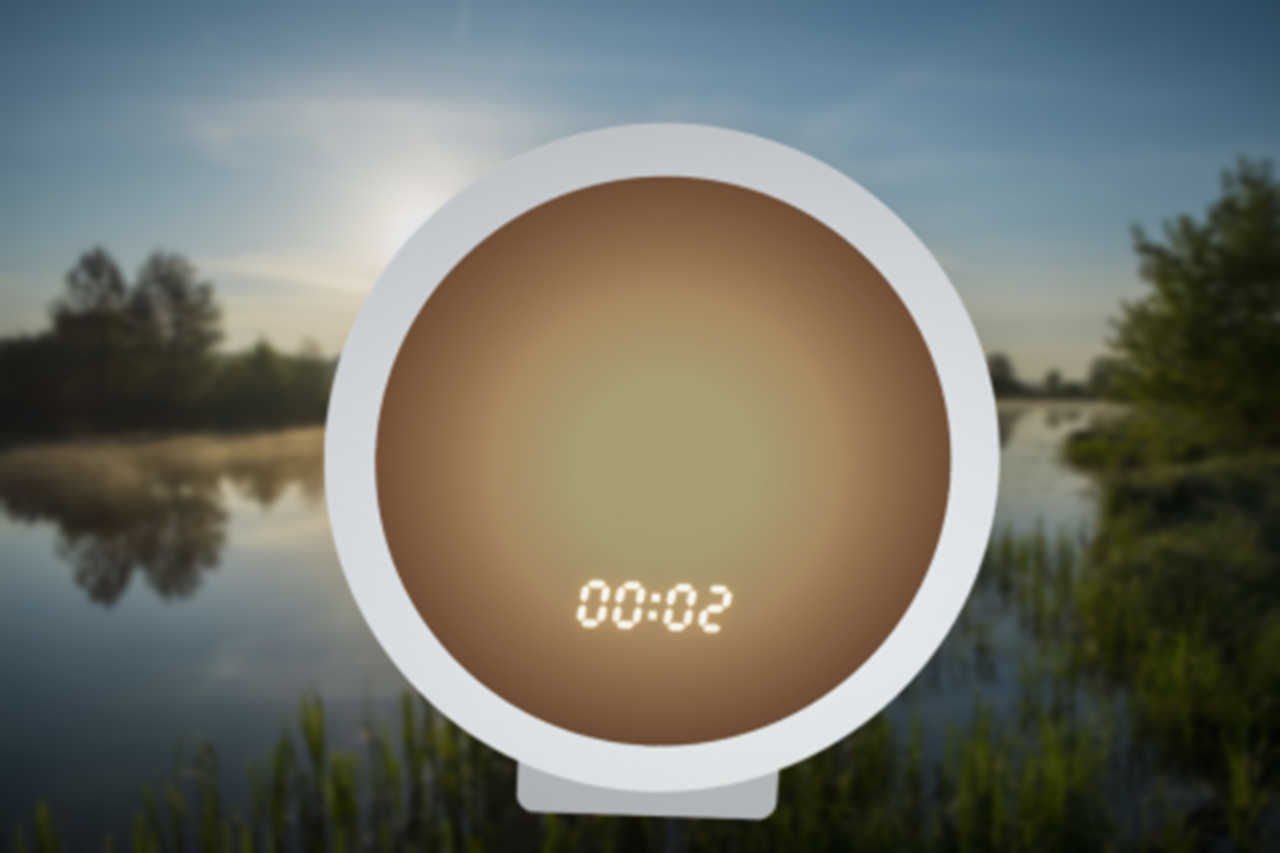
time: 0:02
